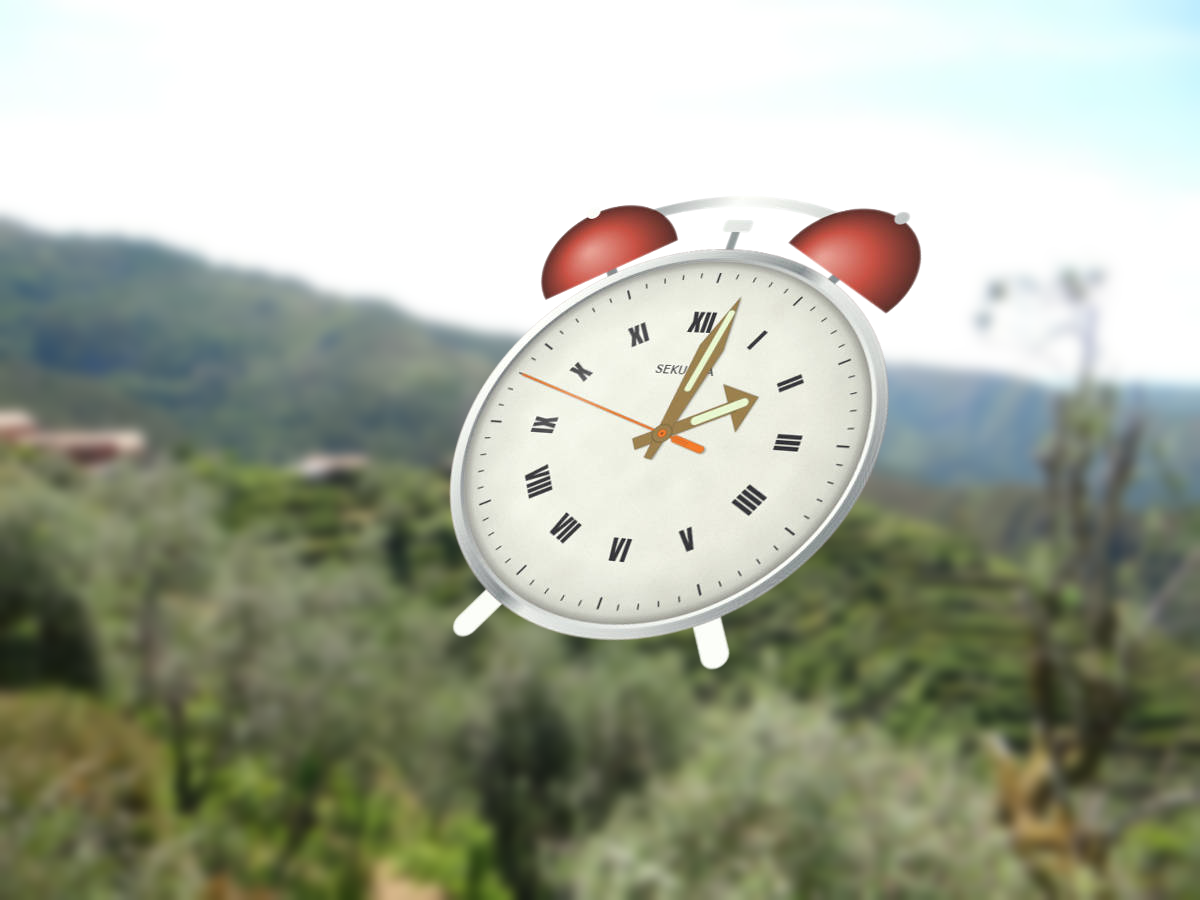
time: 2:01:48
